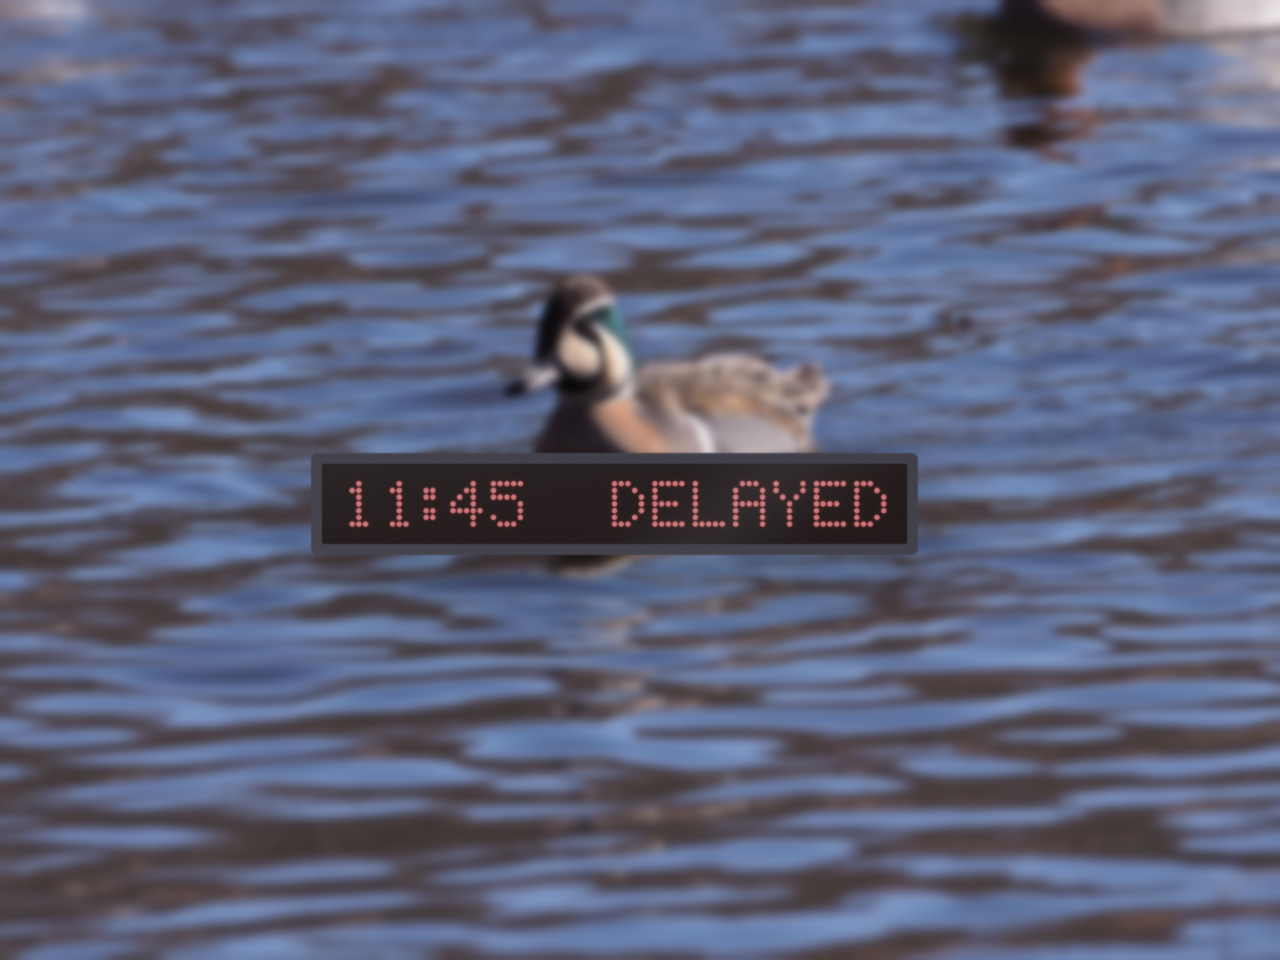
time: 11:45
